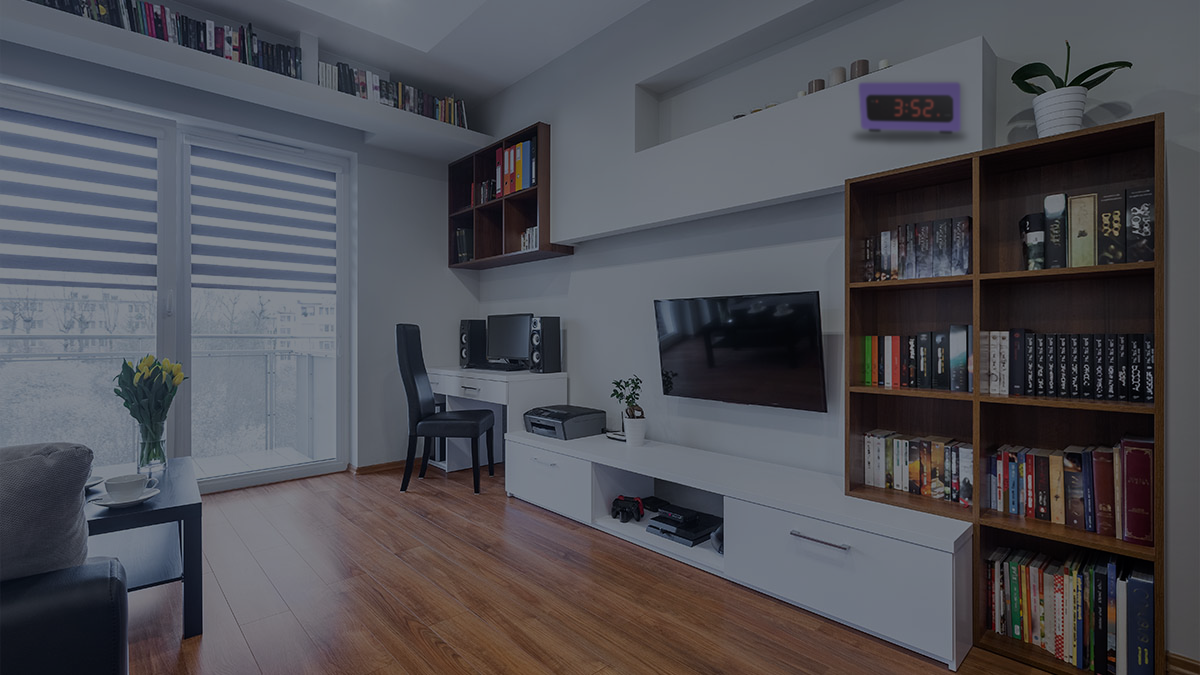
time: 3:52
